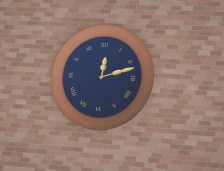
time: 12:12
